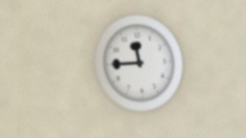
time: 11:45
